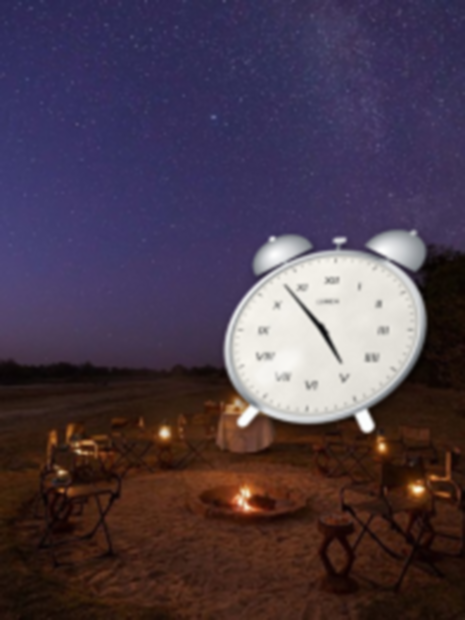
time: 4:53
